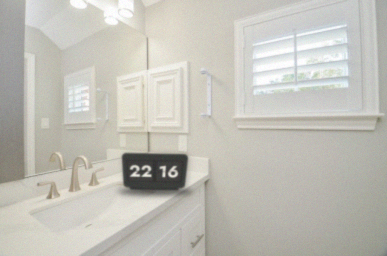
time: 22:16
